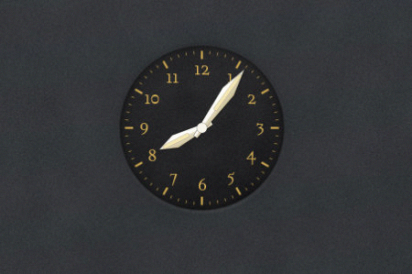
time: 8:06
